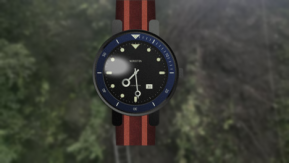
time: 7:29
